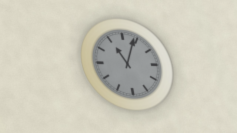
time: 11:04
